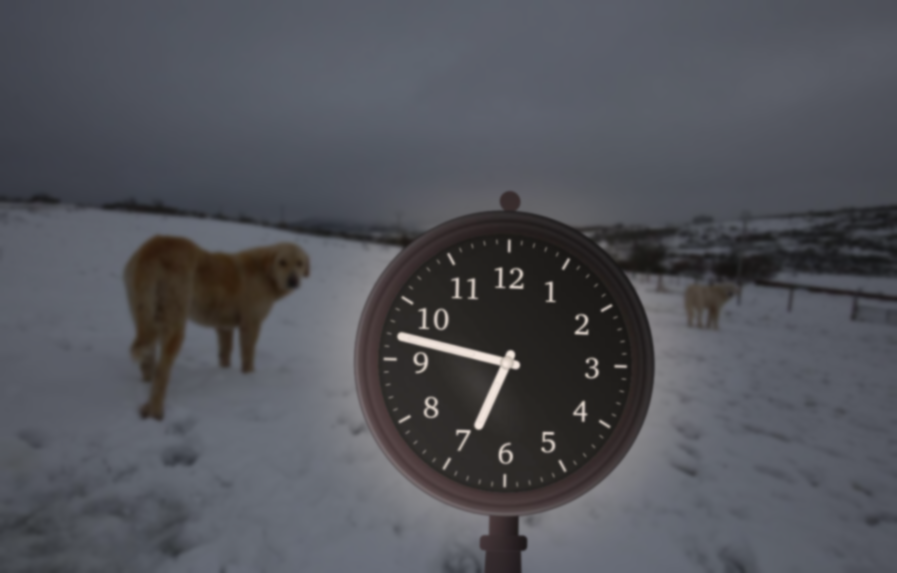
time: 6:47
